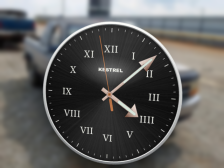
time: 4:07:58
